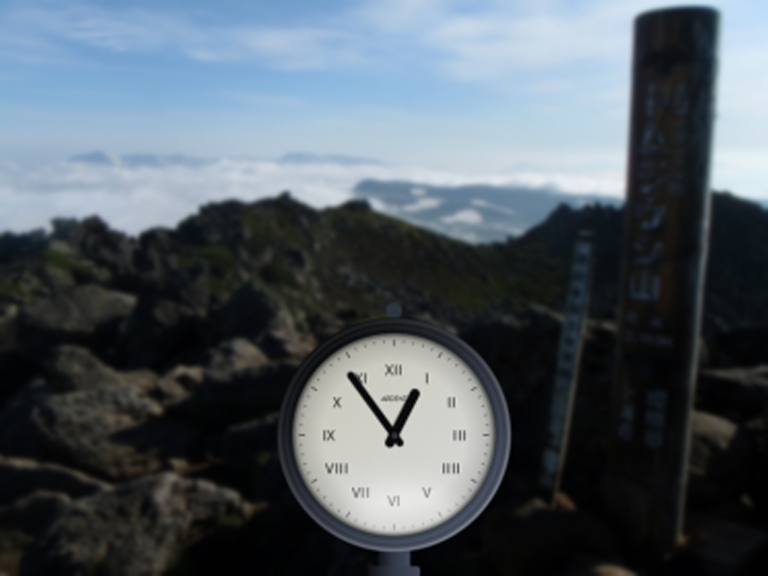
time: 12:54
